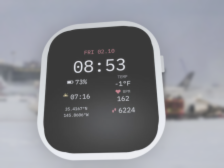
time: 8:53
